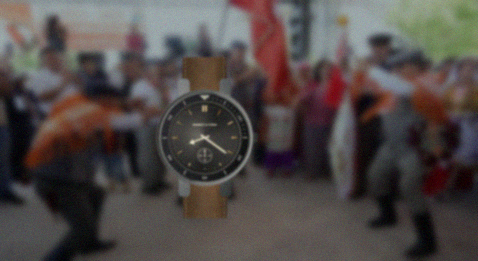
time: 8:21
